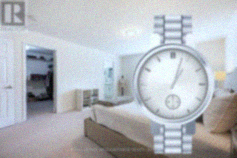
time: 1:03
